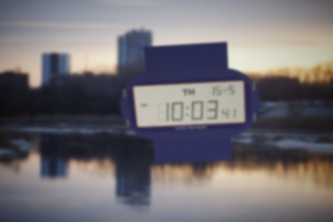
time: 10:03
